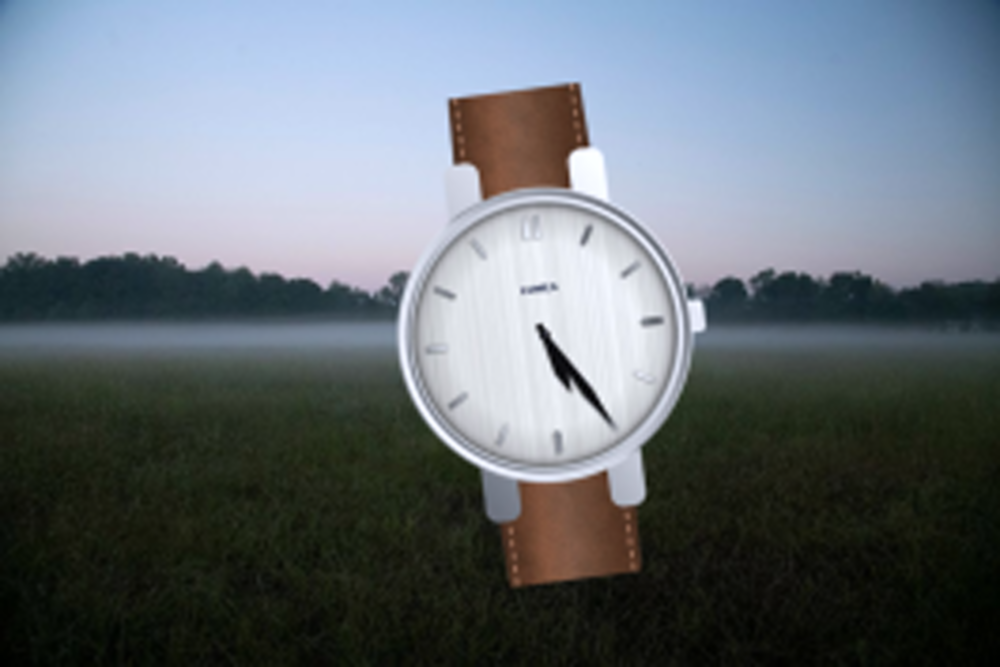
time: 5:25
